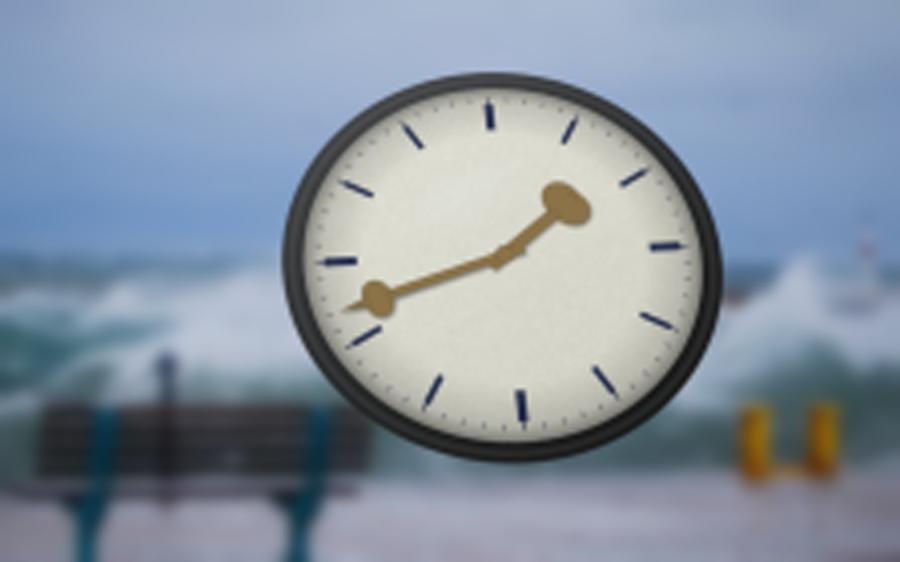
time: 1:42
